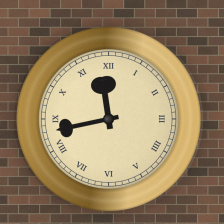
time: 11:43
